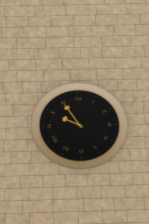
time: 9:55
